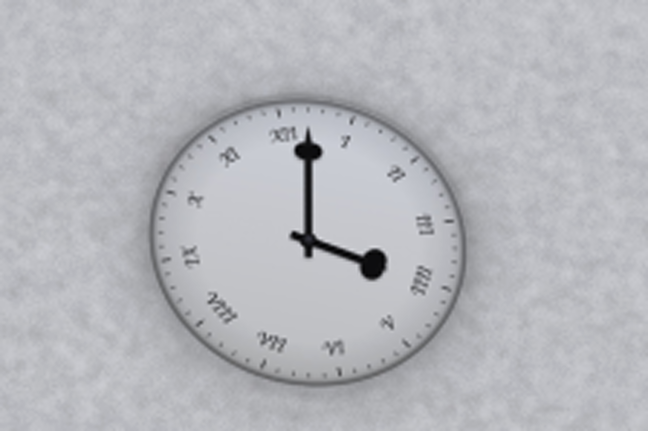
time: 4:02
